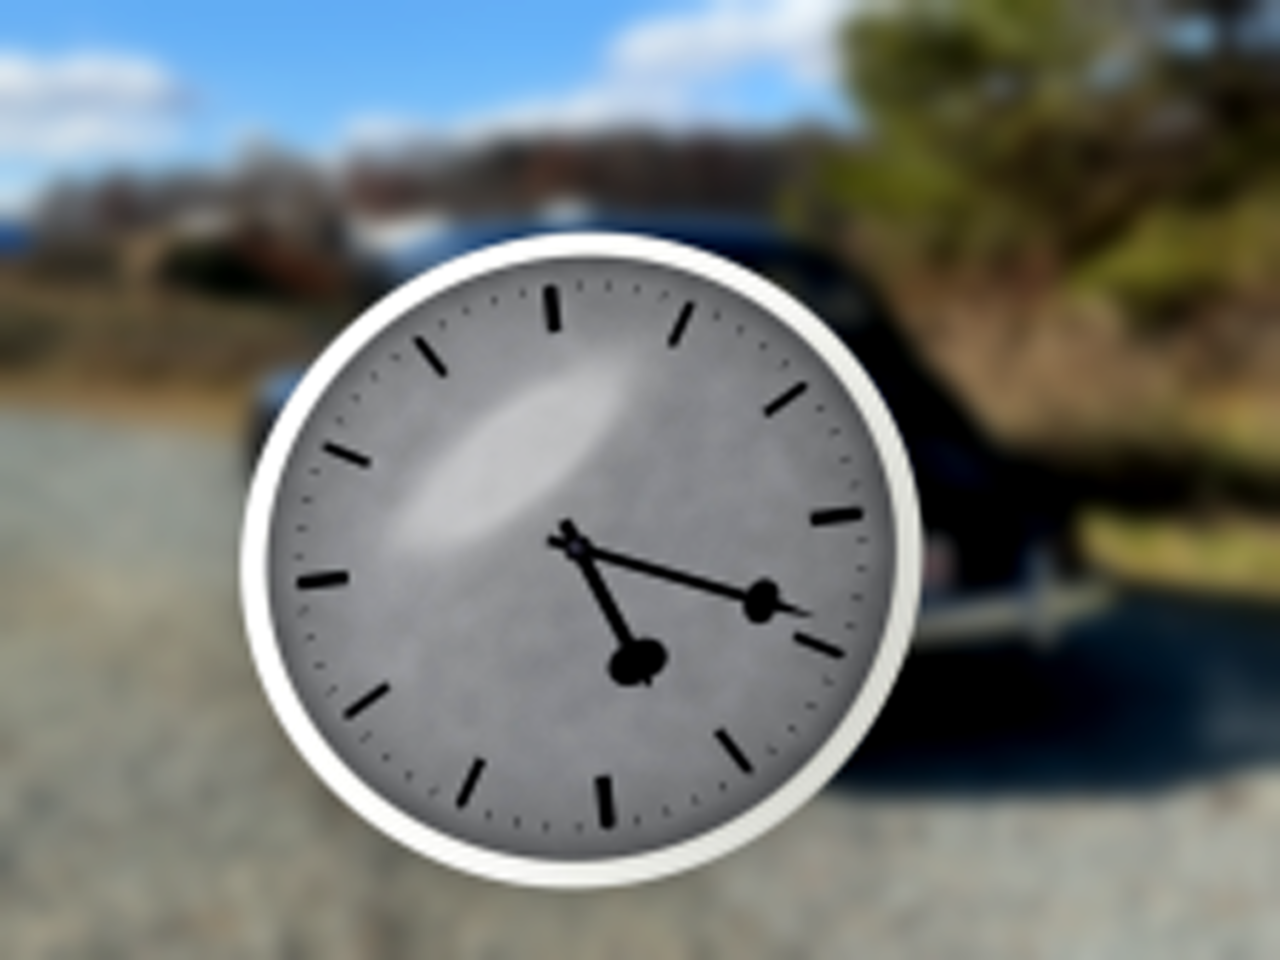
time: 5:19
